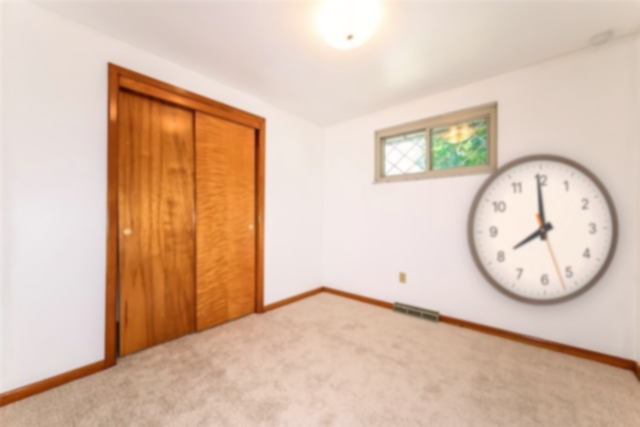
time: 7:59:27
